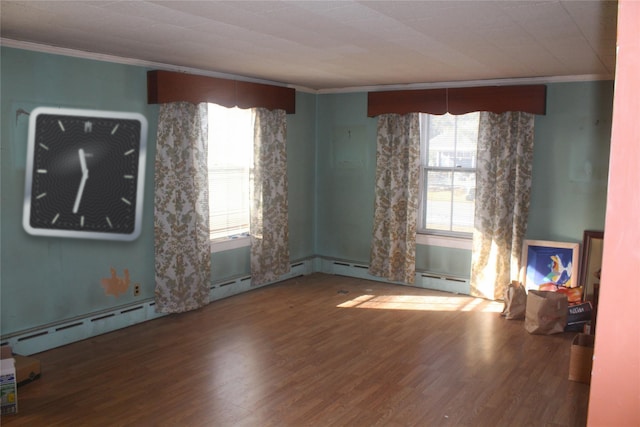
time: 11:32
